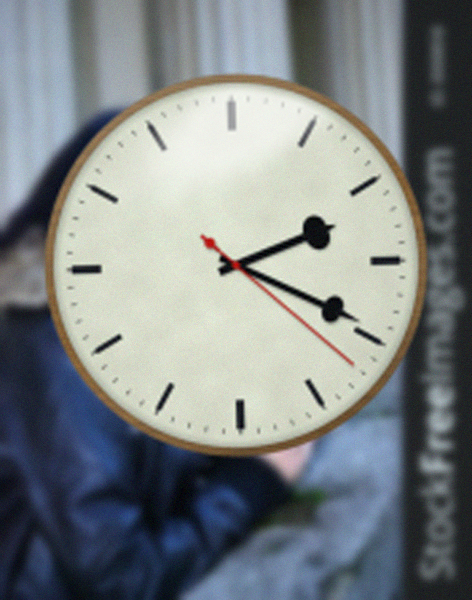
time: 2:19:22
